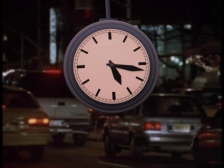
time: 5:17
